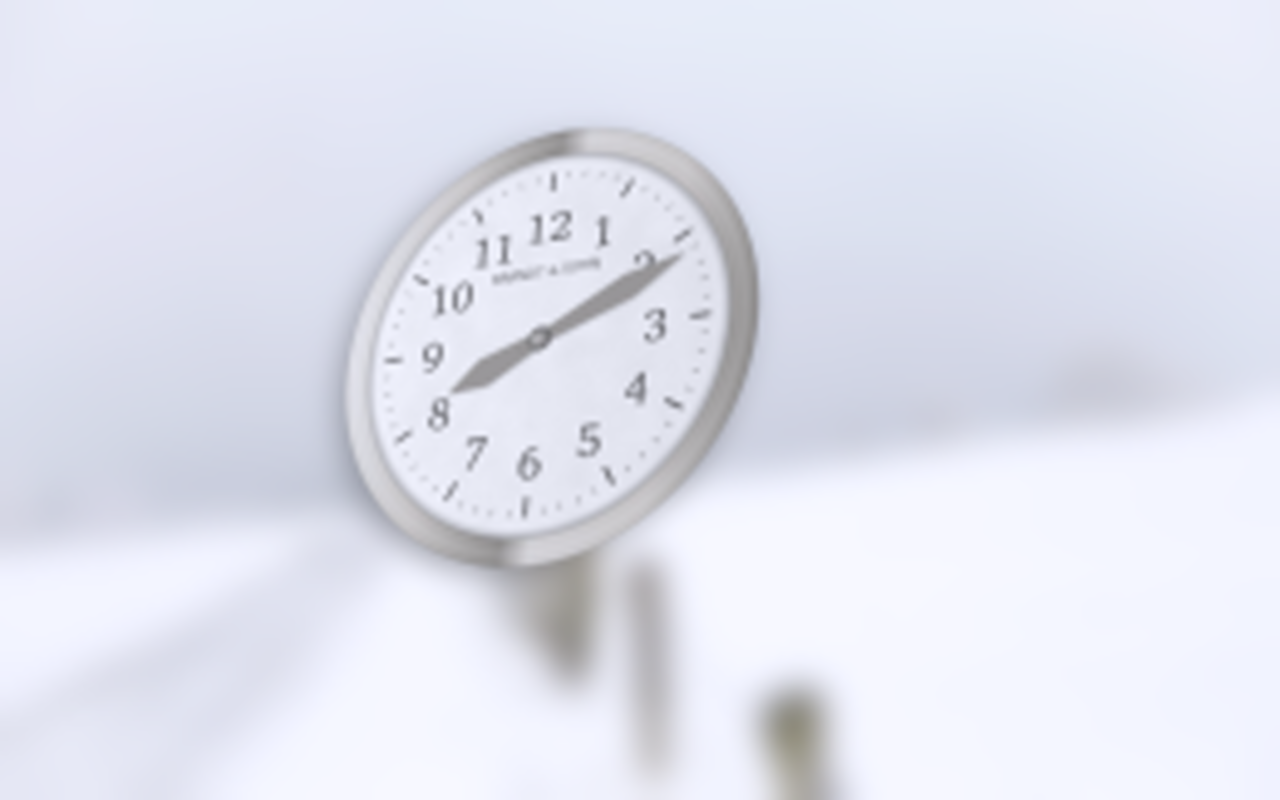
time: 8:11
